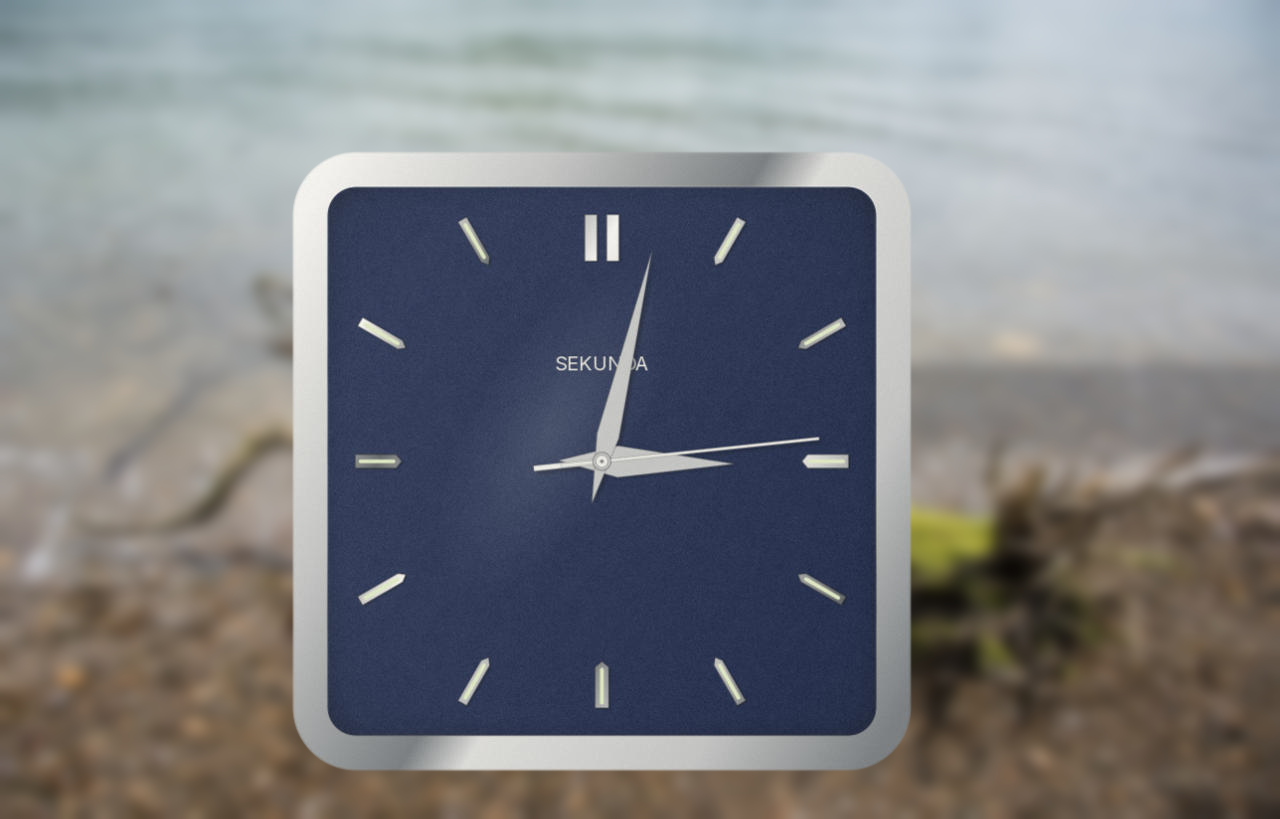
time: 3:02:14
